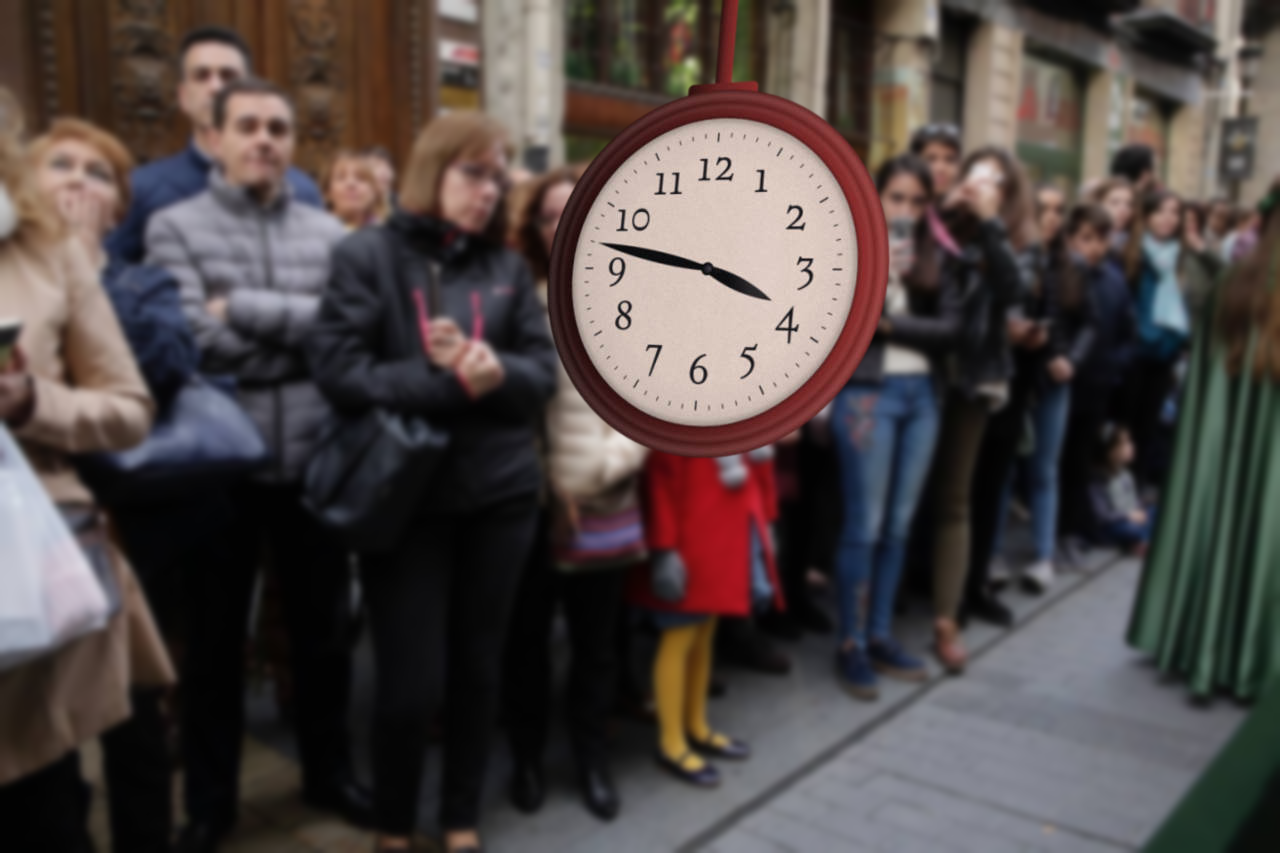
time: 3:47
